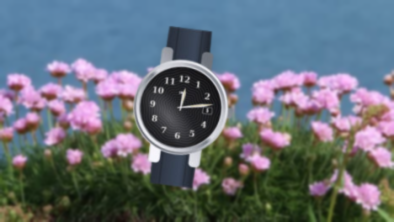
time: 12:13
